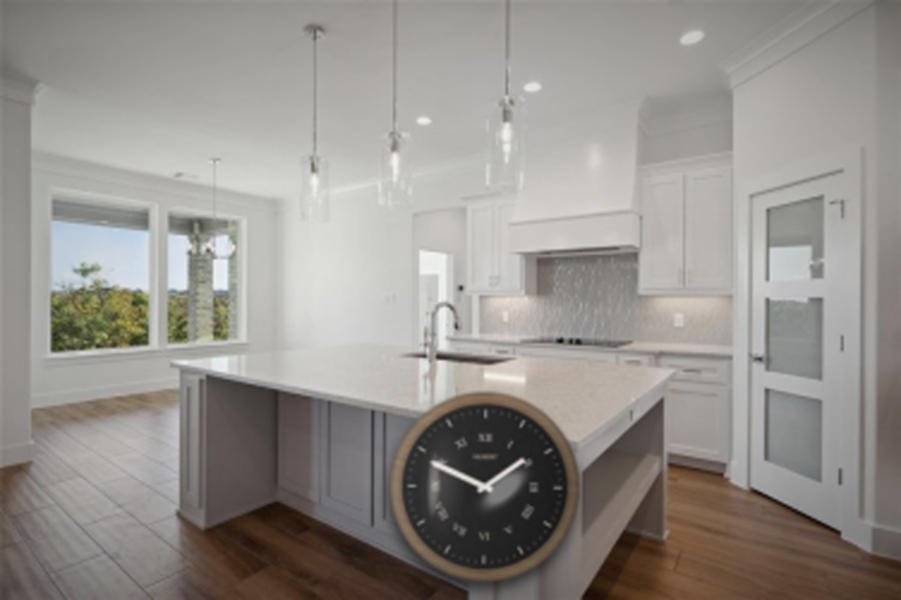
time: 1:49
